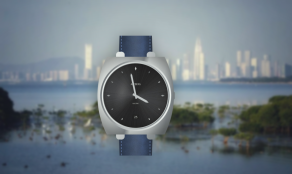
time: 3:58
